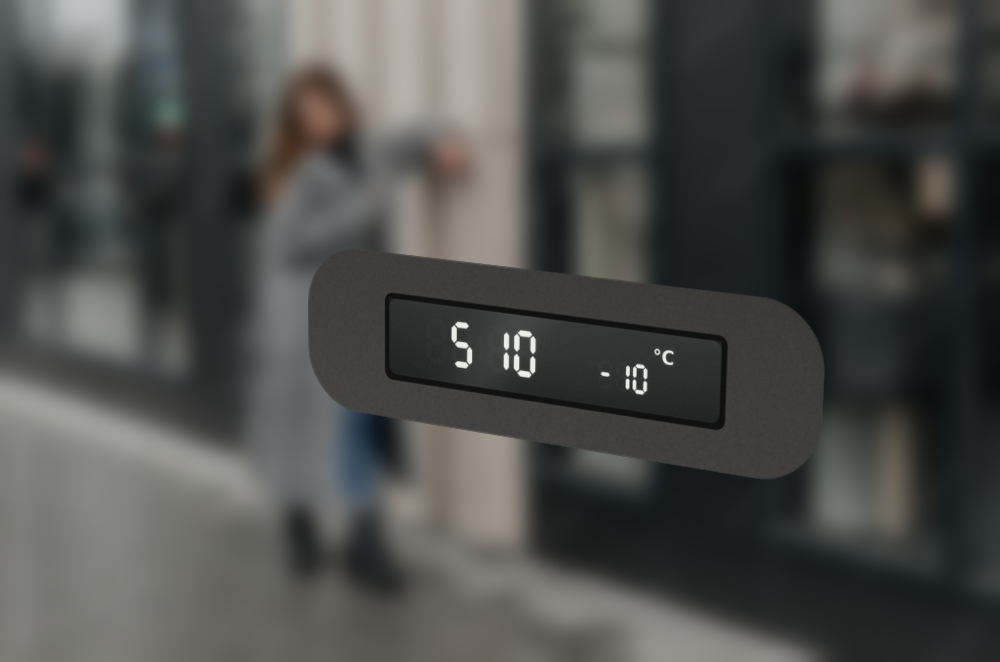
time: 5:10
